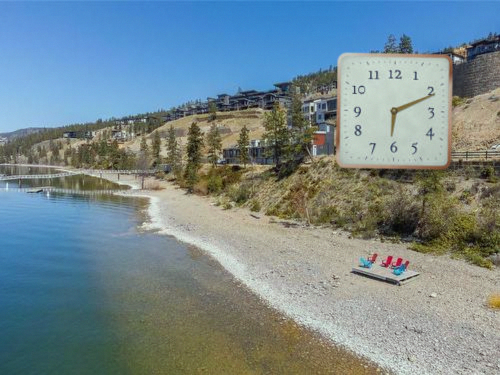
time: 6:11
